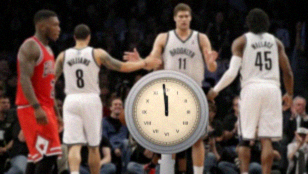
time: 11:59
